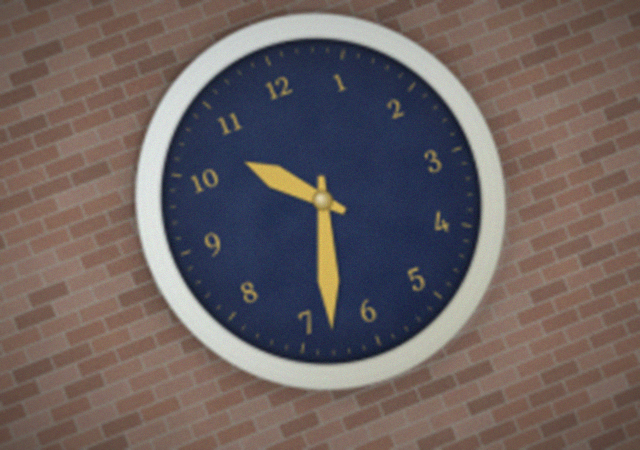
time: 10:33
